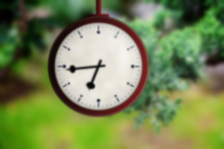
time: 6:44
